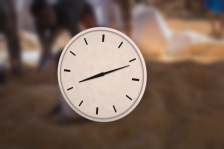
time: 8:11
